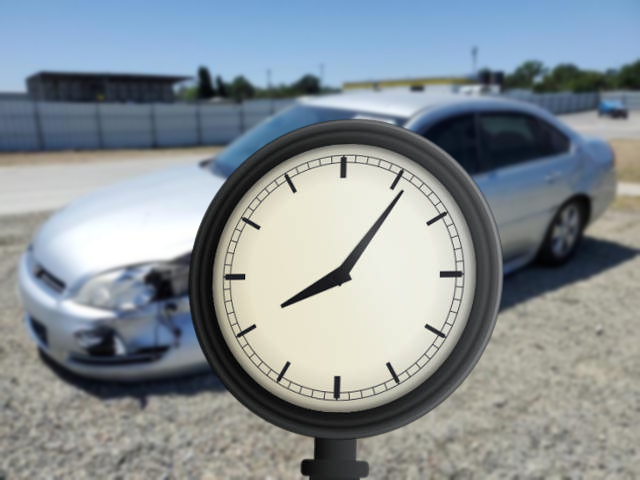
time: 8:06
